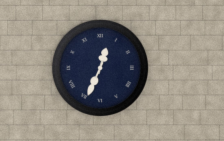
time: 12:34
